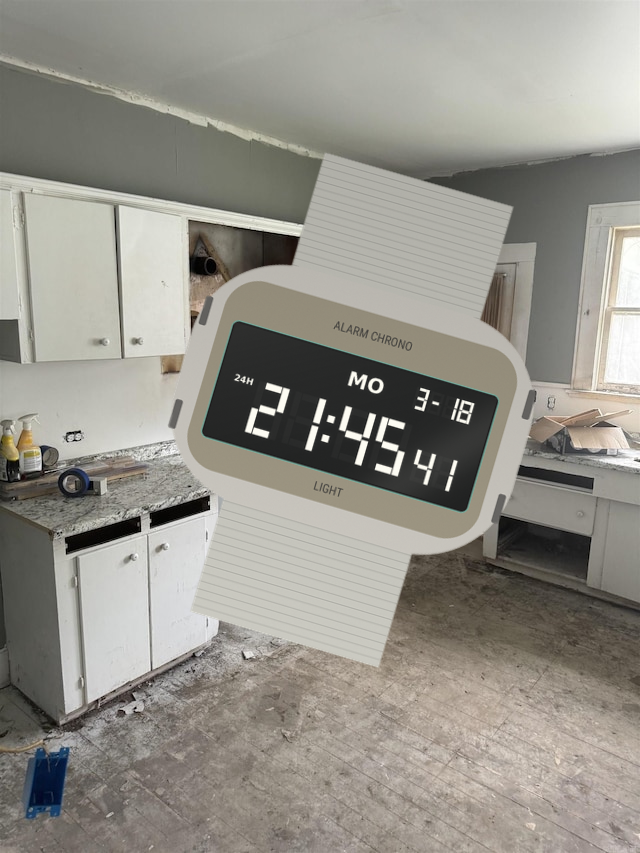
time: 21:45:41
